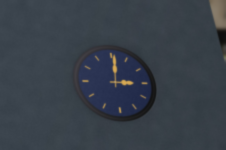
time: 3:01
